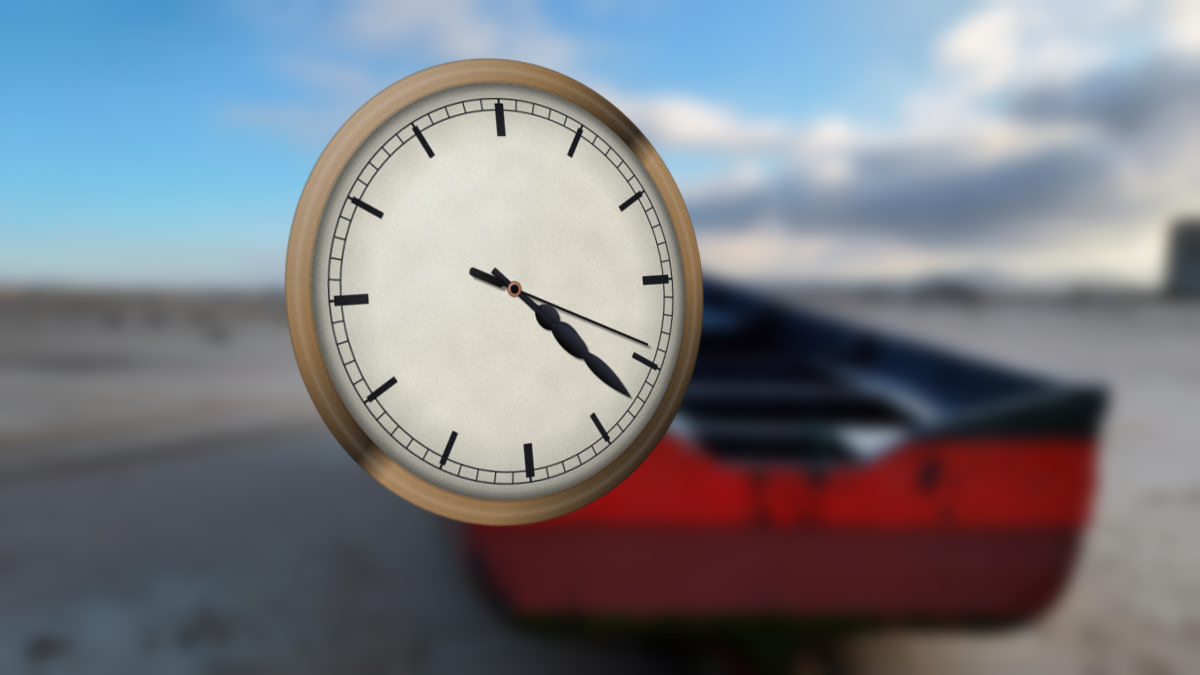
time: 4:22:19
